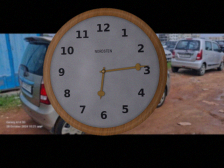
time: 6:14
